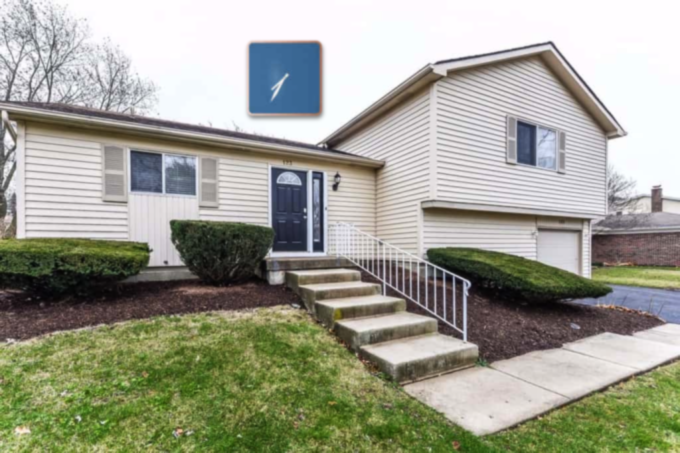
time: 7:35
